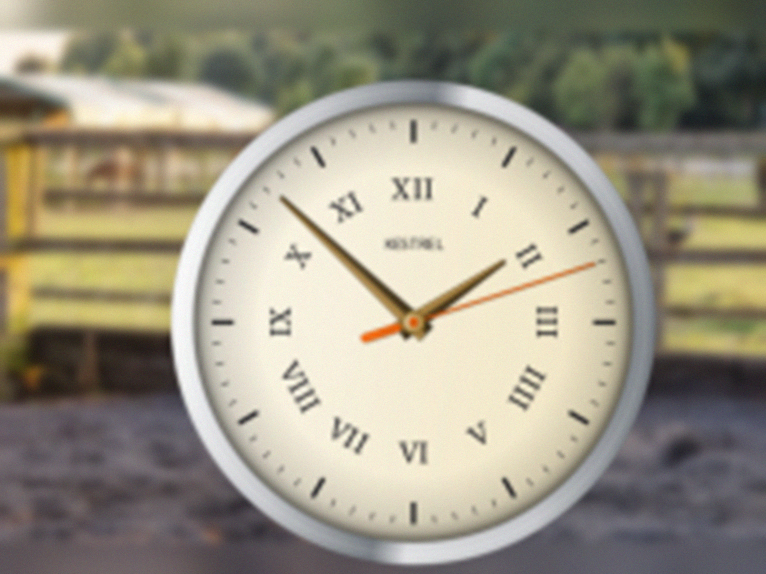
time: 1:52:12
